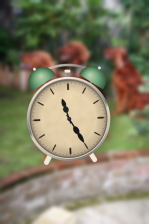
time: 11:25
